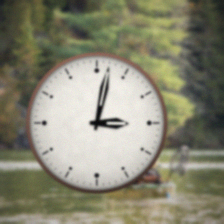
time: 3:02
